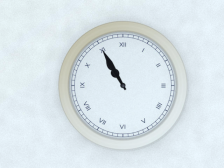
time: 10:55
